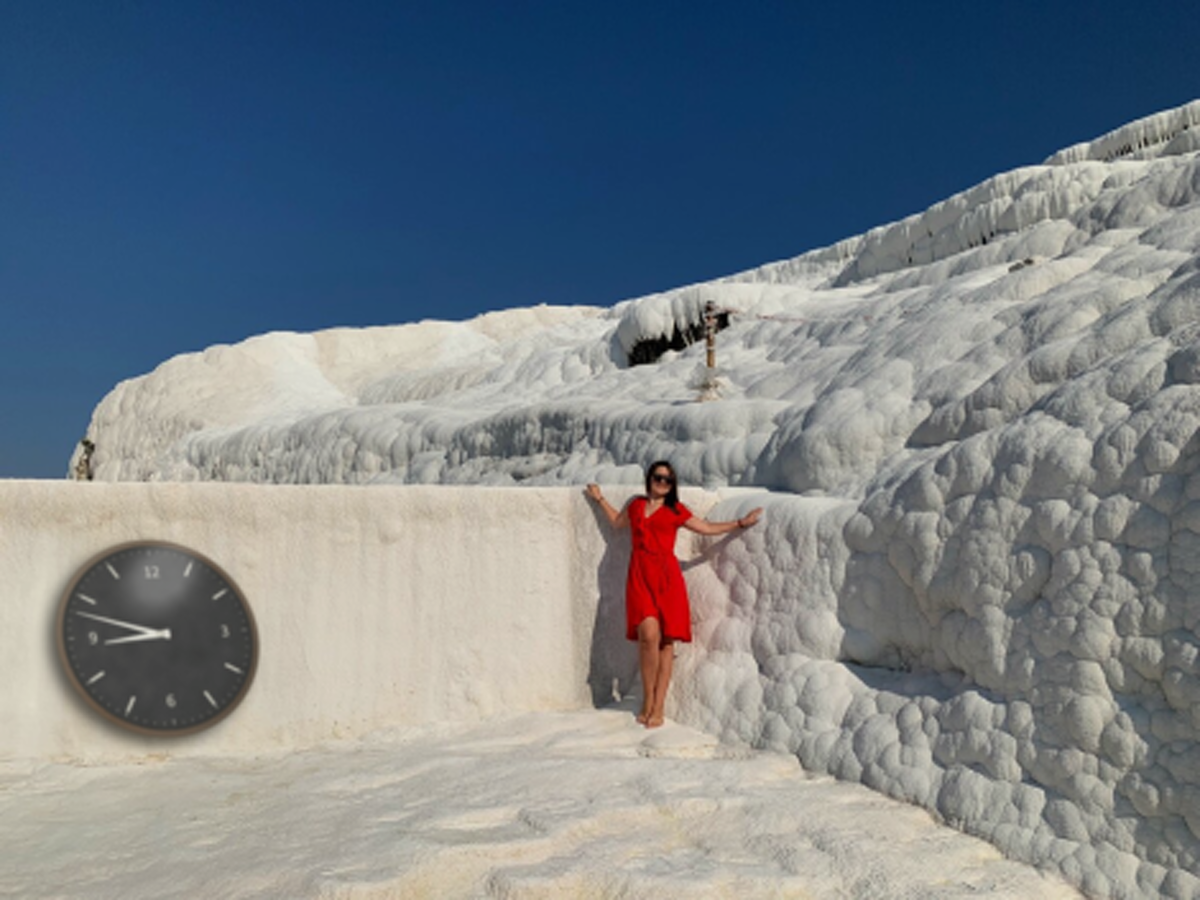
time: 8:48
